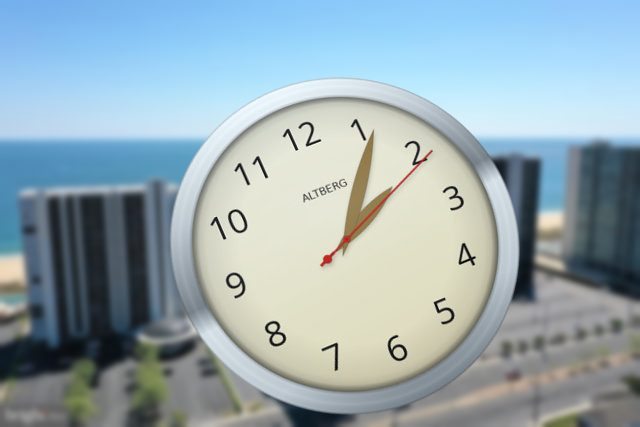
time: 2:06:11
